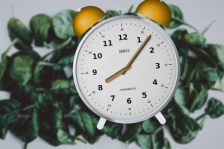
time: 8:07
